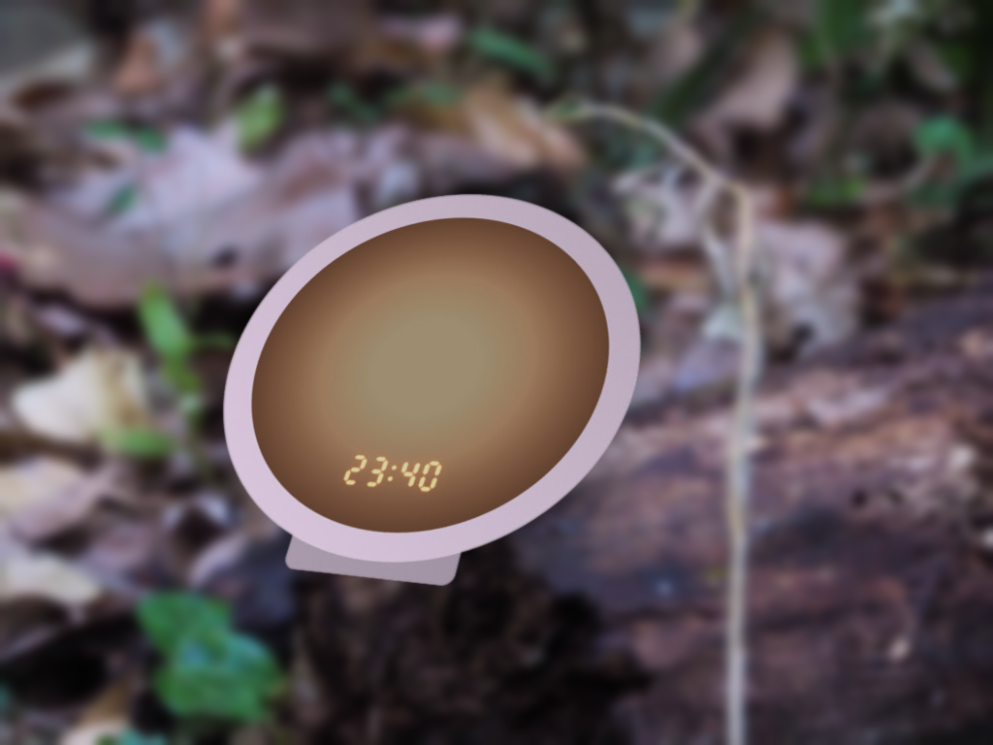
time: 23:40
